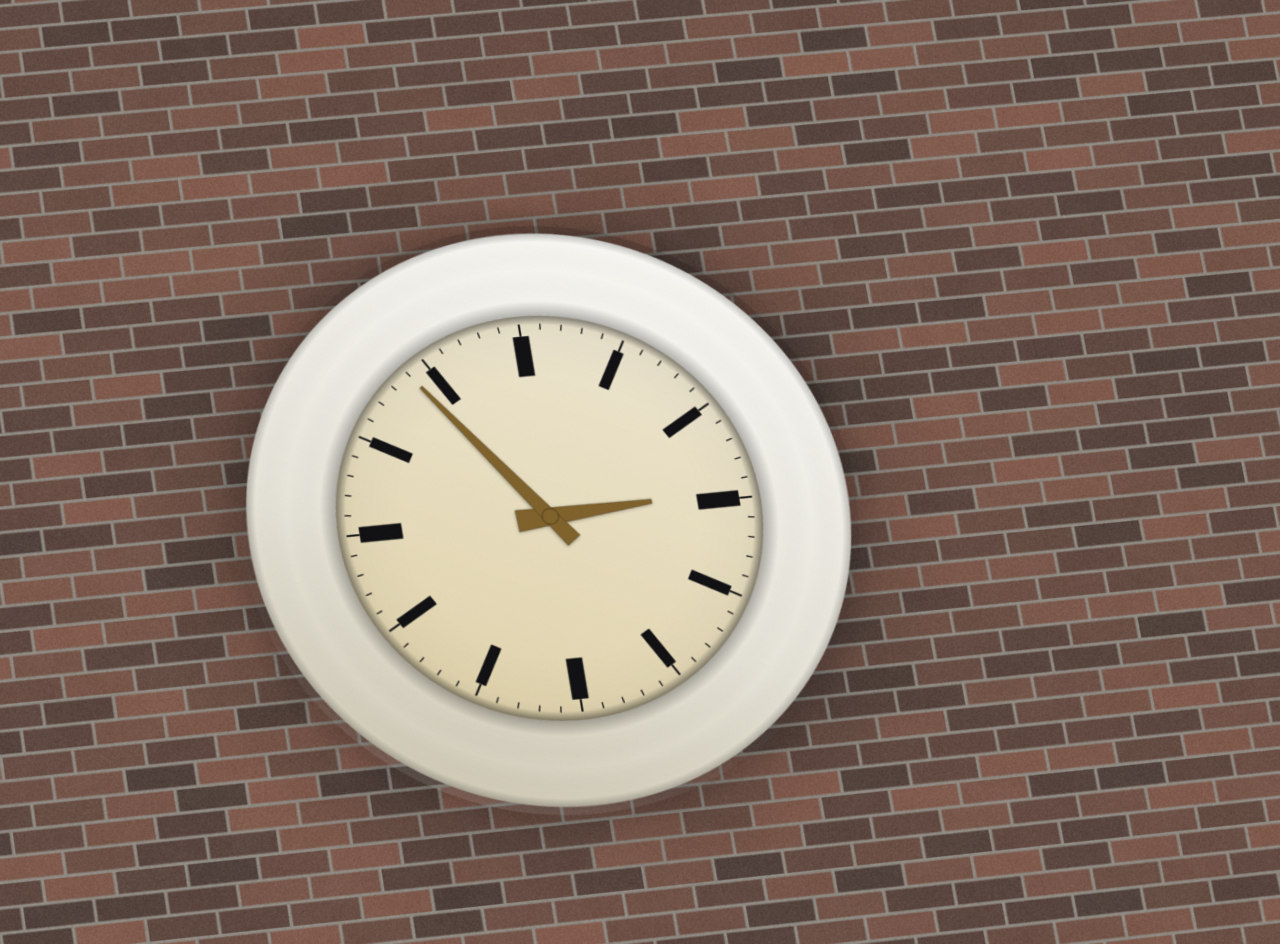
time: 2:54
